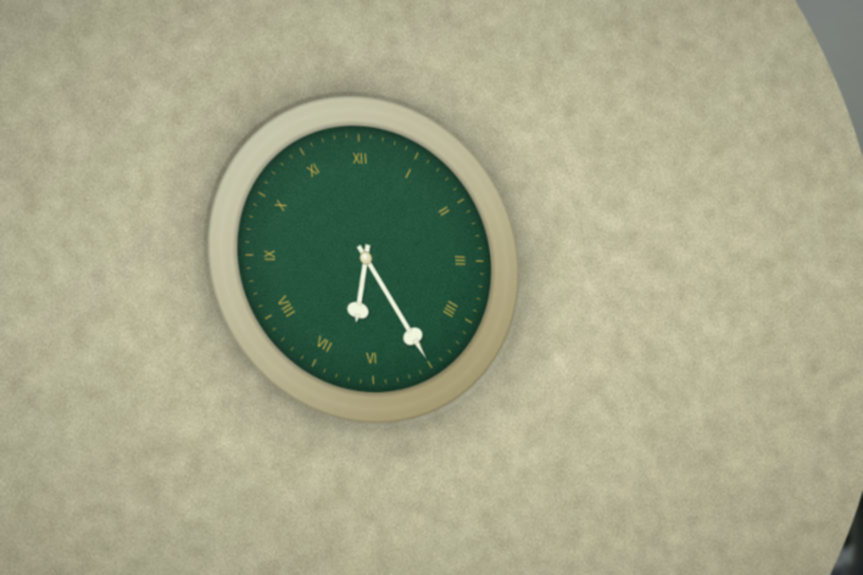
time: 6:25
